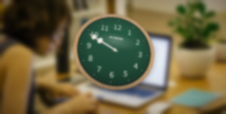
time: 9:49
